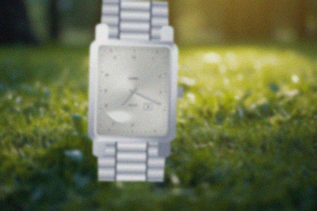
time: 7:19
